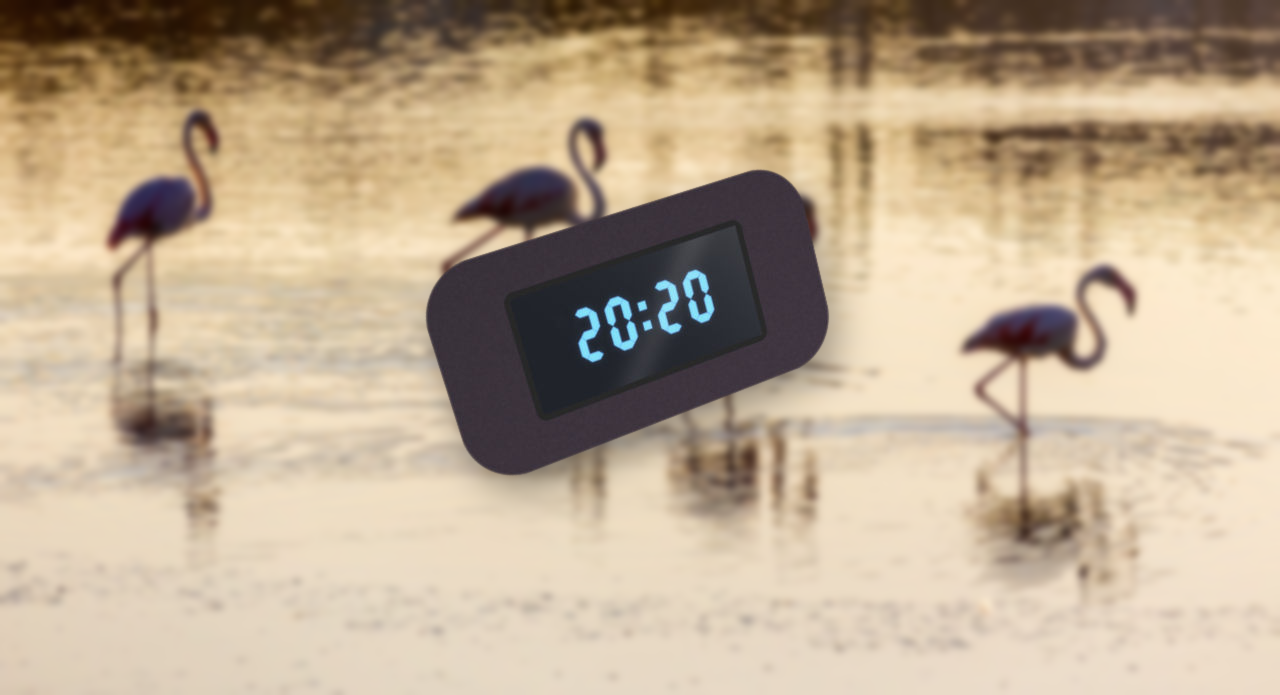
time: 20:20
